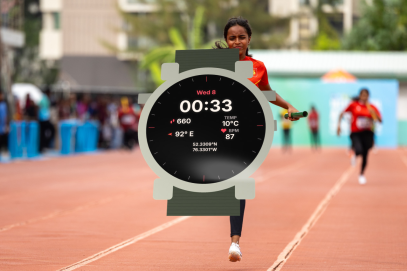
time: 0:33
